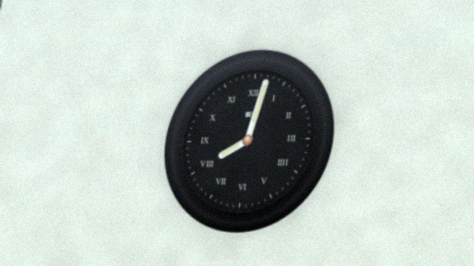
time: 8:02
